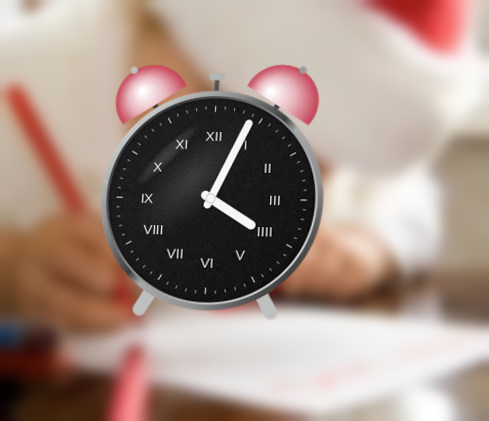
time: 4:04
